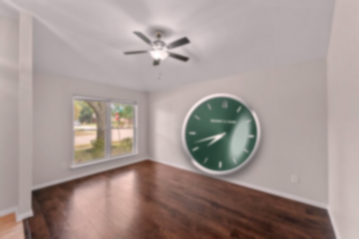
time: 7:42
